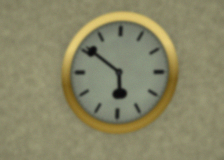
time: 5:51
